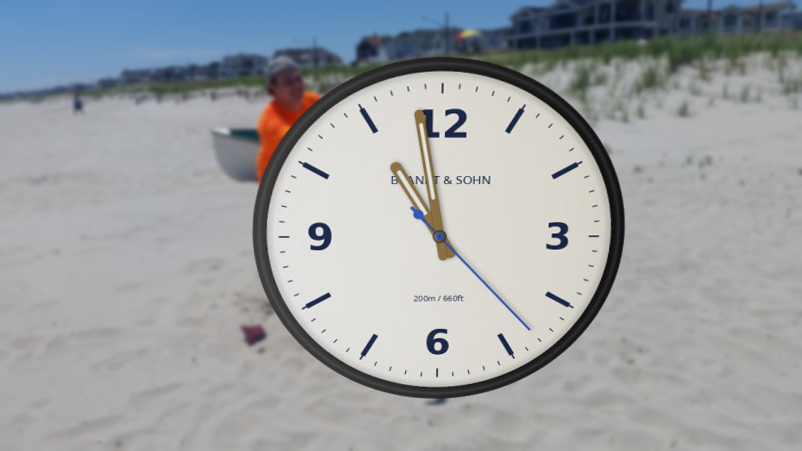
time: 10:58:23
